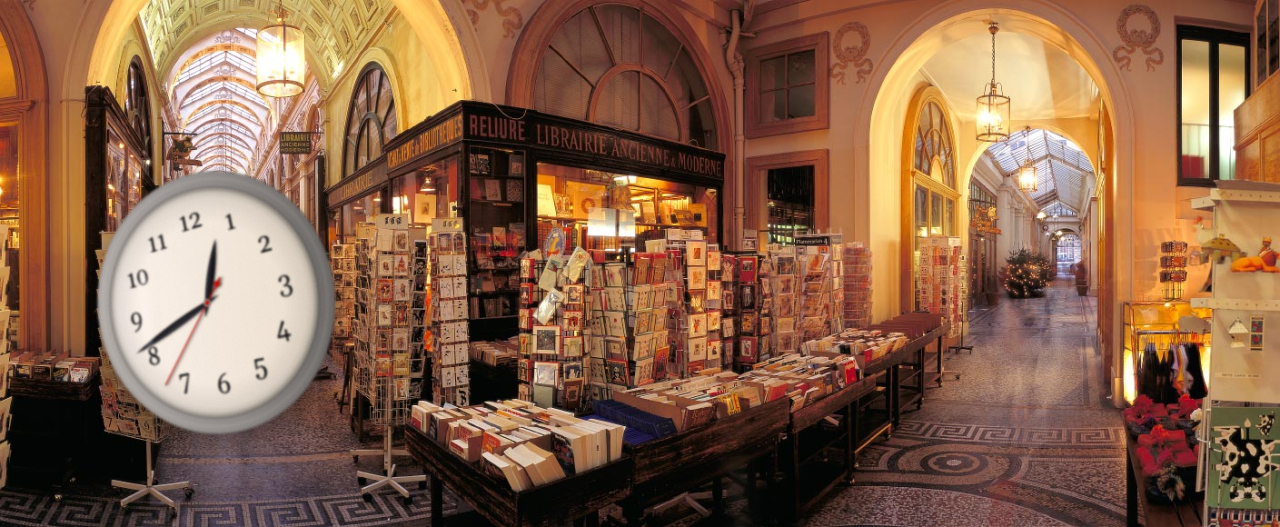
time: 12:41:37
